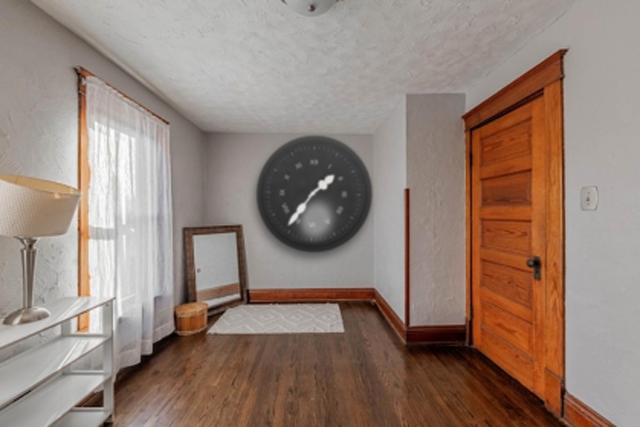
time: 1:36
